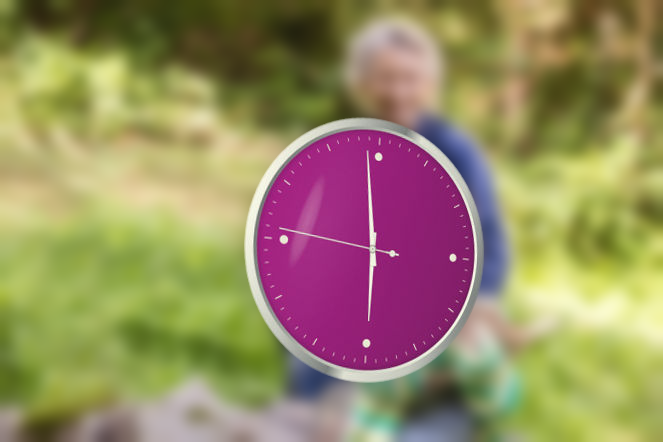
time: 5:58:46
